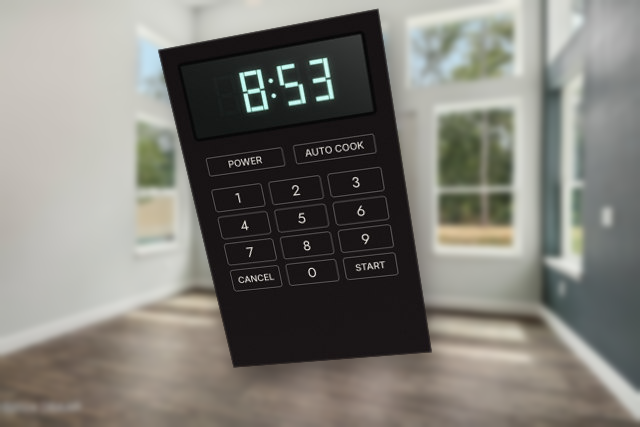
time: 8:53
